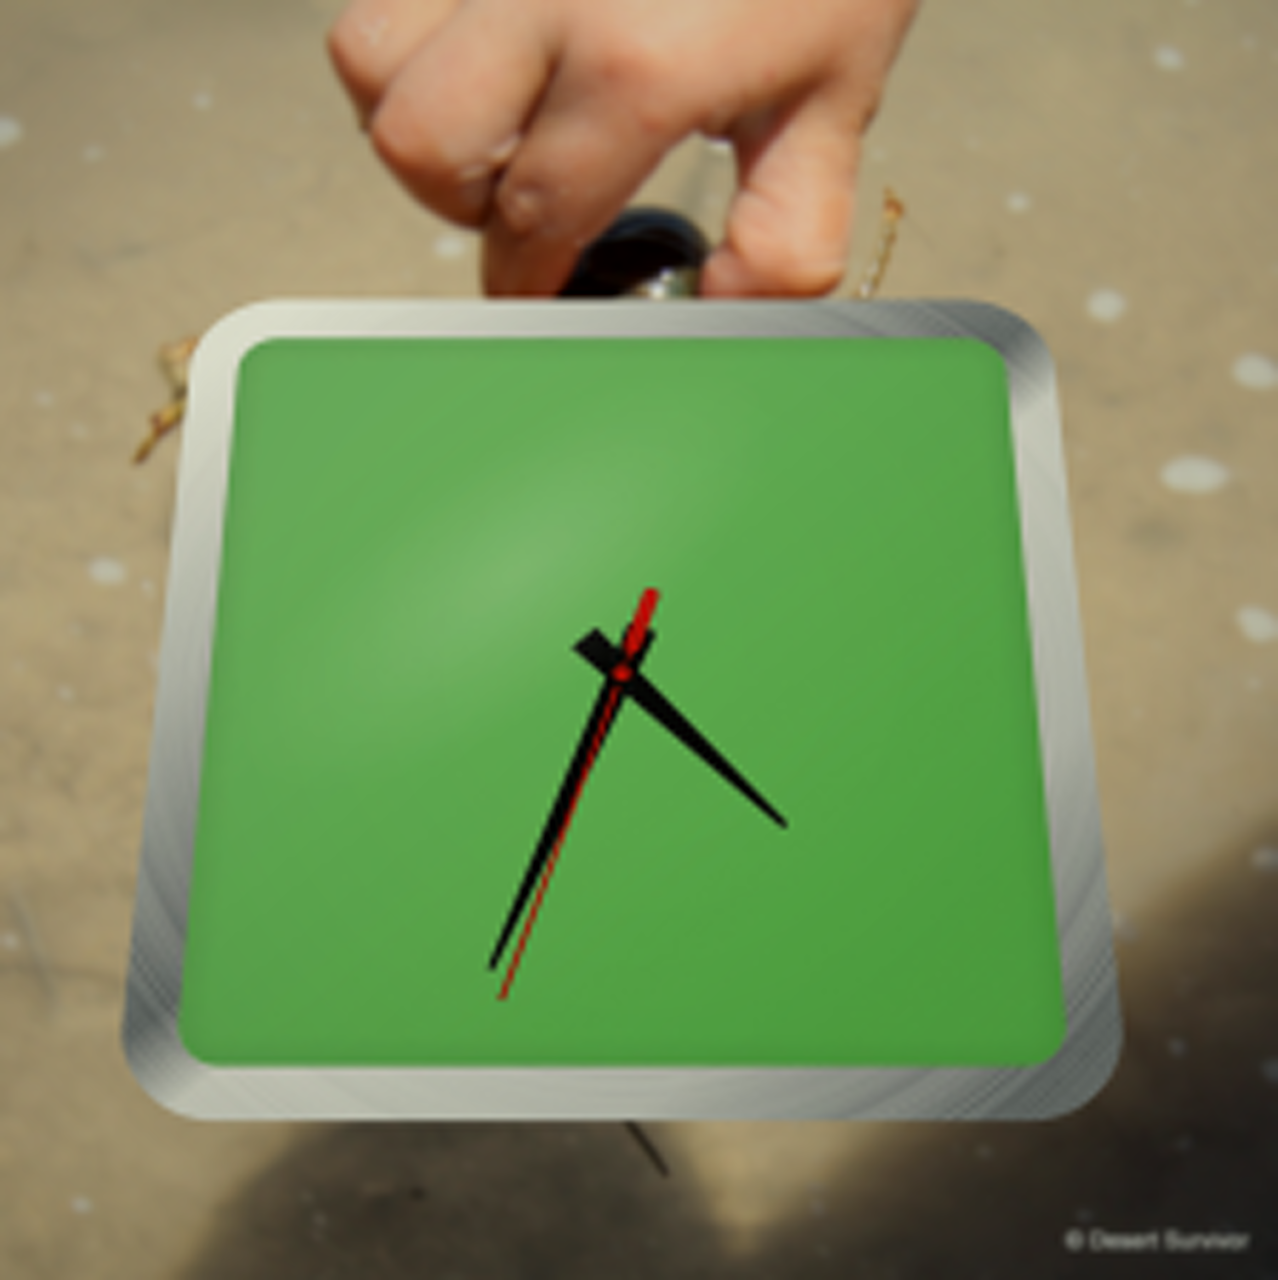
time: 4:33:33
